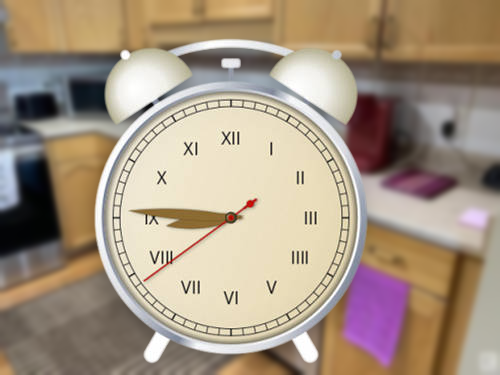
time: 8:45:39
